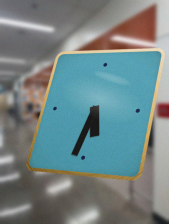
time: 5:32
